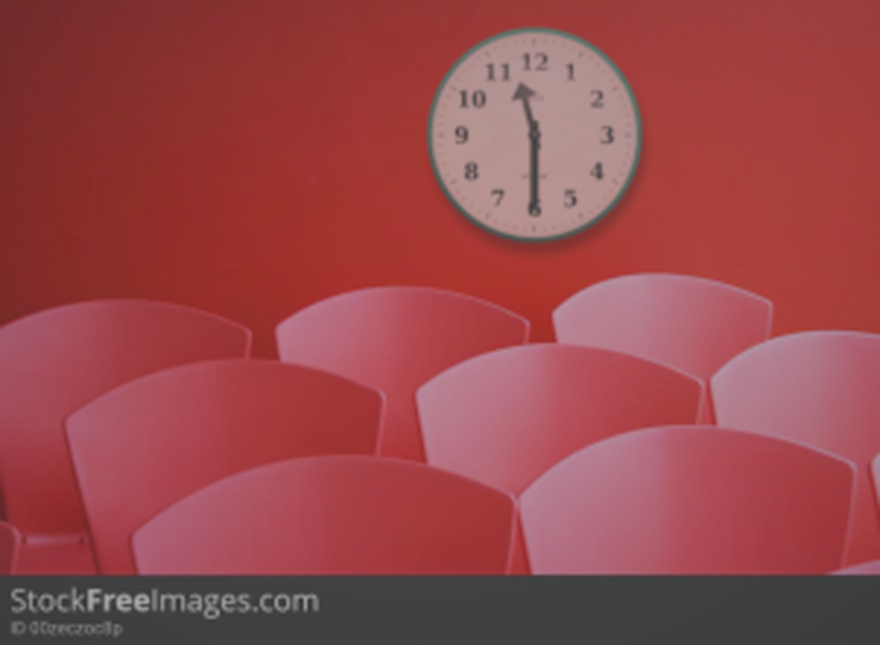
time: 11:30
